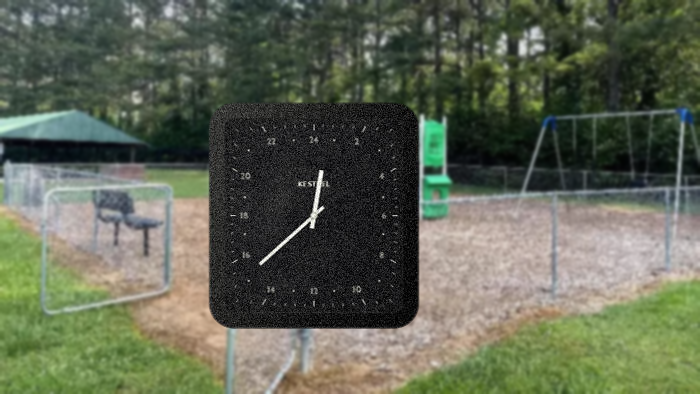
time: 0:38
